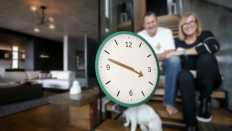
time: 3:48
